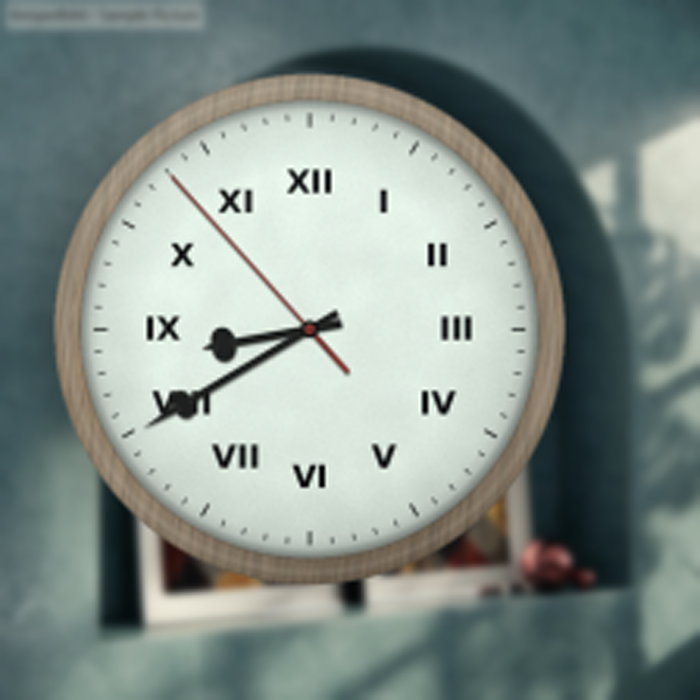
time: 8:39:53
